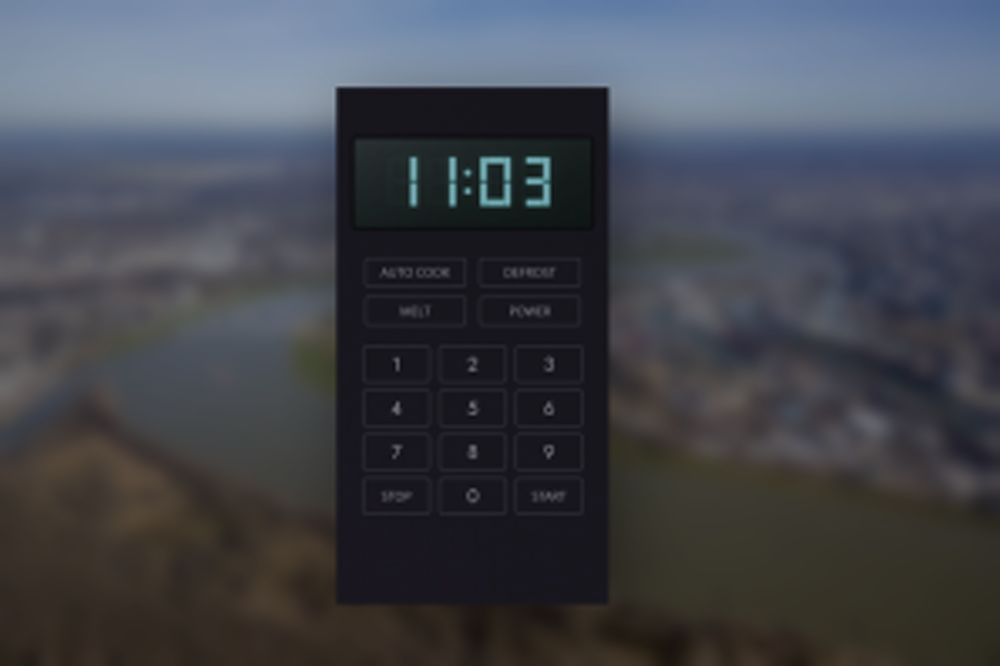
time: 11:03
